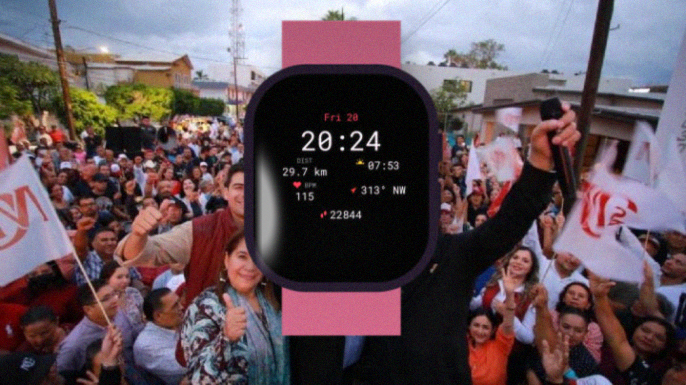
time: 20:24
